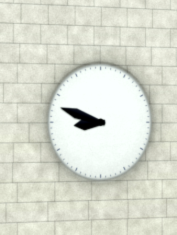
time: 8:48
